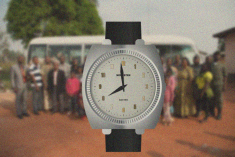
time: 7:59
